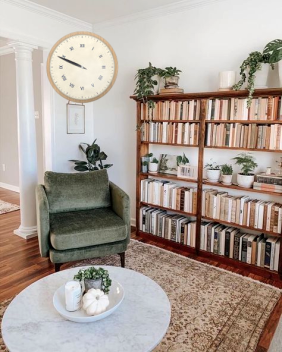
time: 9:49
